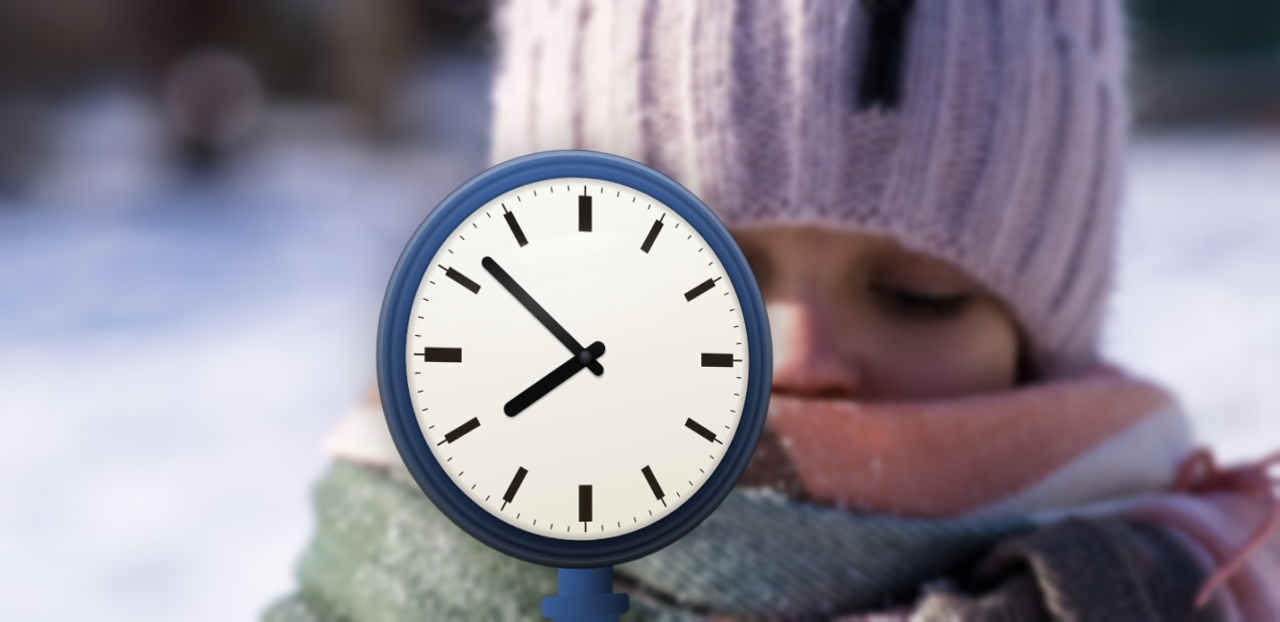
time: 7:52
